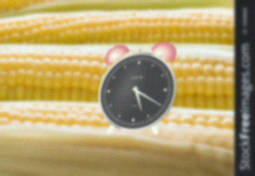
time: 5:20
